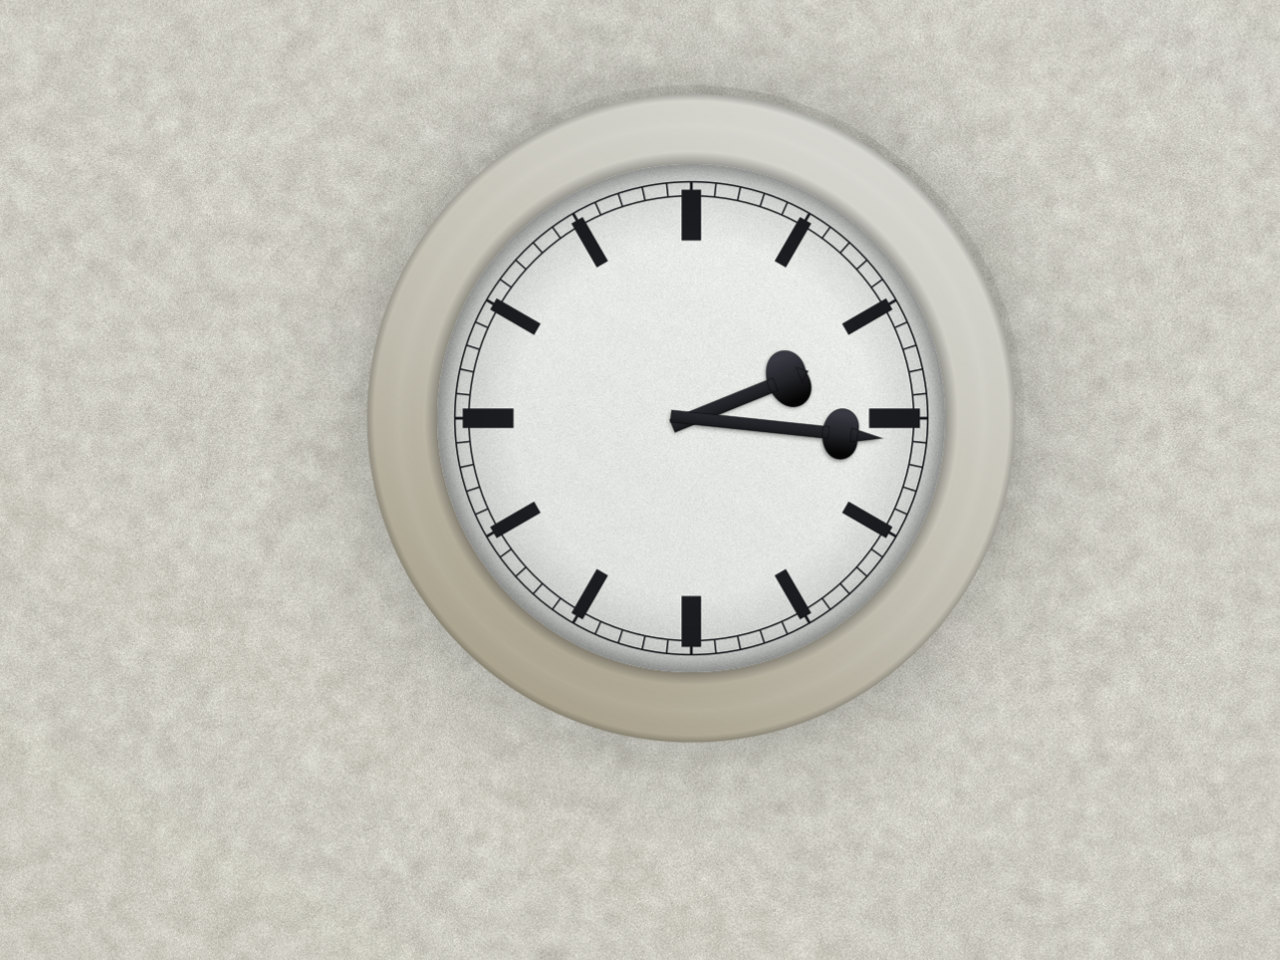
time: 2:16
